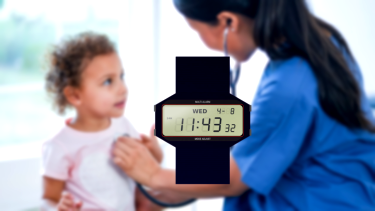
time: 11:43:32
